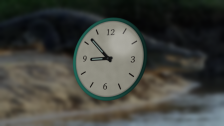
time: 8:52
